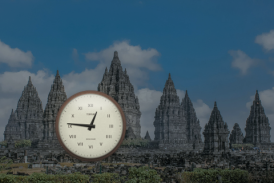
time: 12:46
